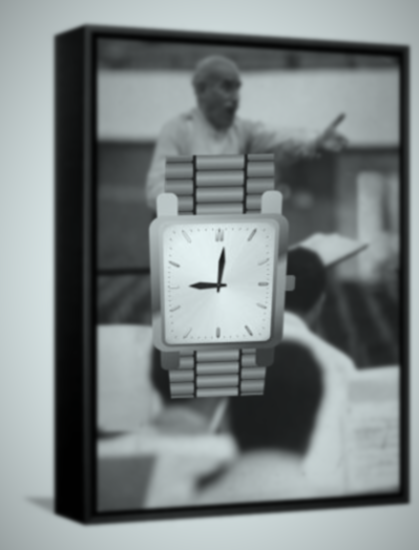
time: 9:01
